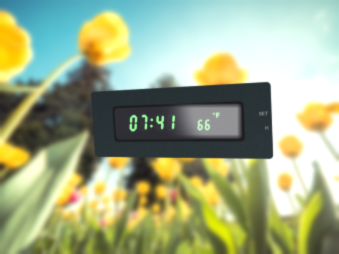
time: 7:41
